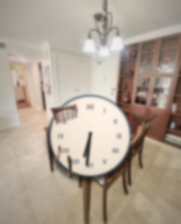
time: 6:31
